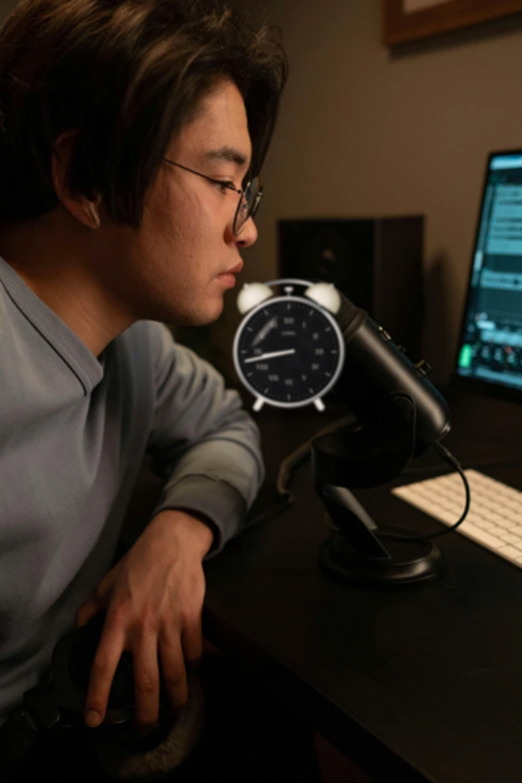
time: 8:43
